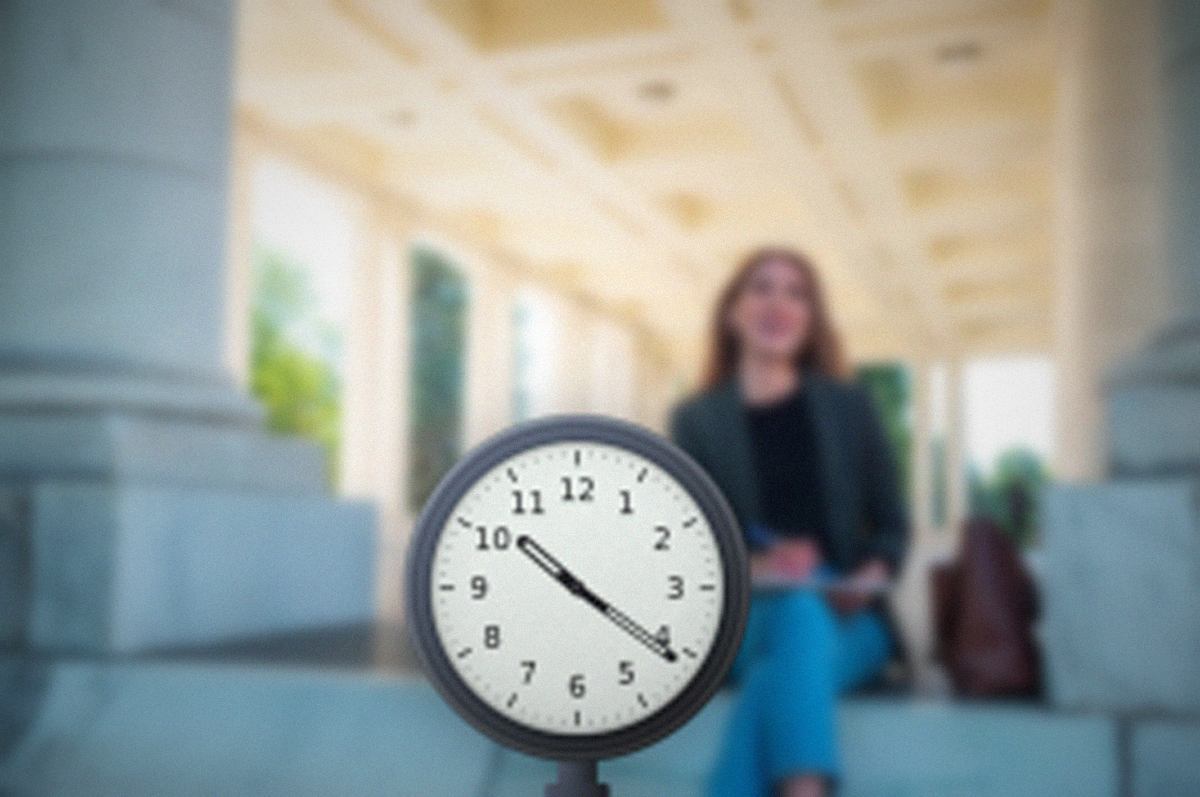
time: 10:21
